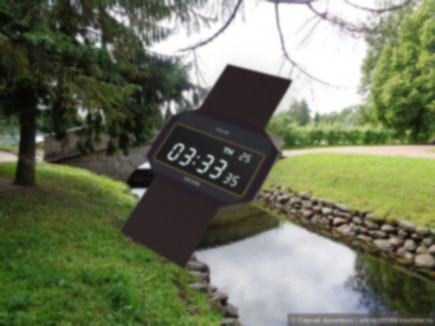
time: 3:33
